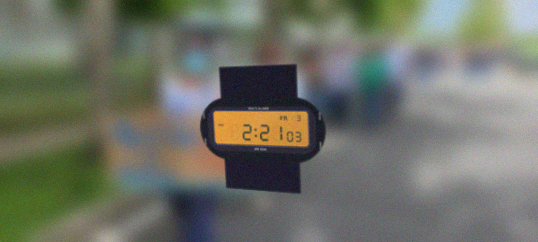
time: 2:21:03
